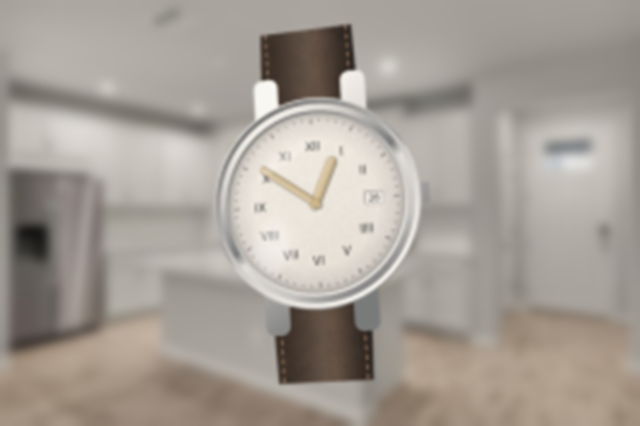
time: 12:51
